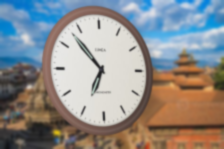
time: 6:53
